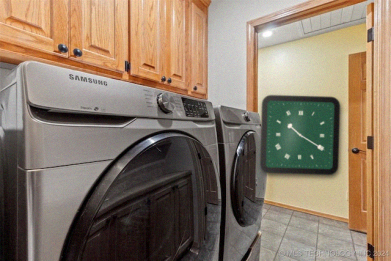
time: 10:20
